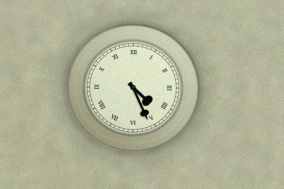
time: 4:26
